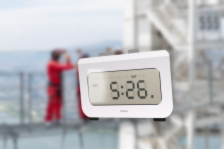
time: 5:26
